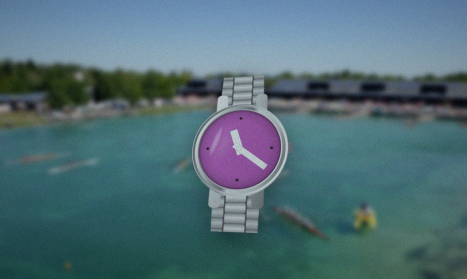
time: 11:21
